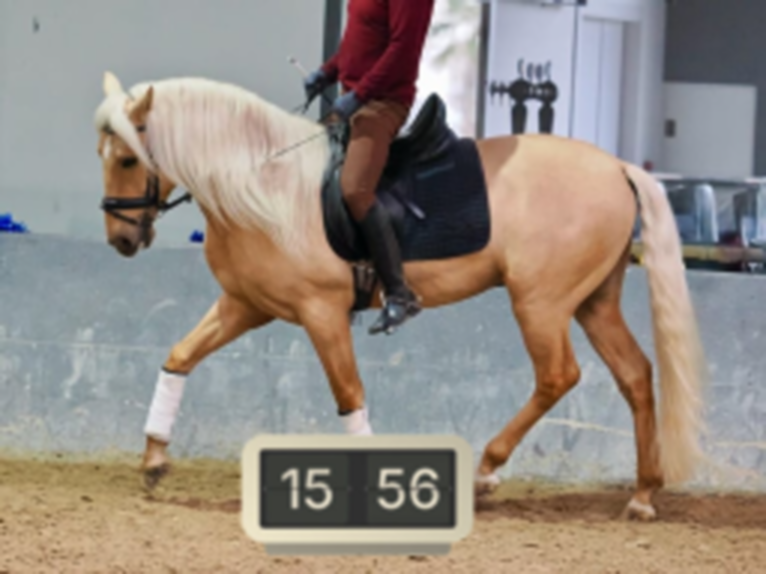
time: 15:56
